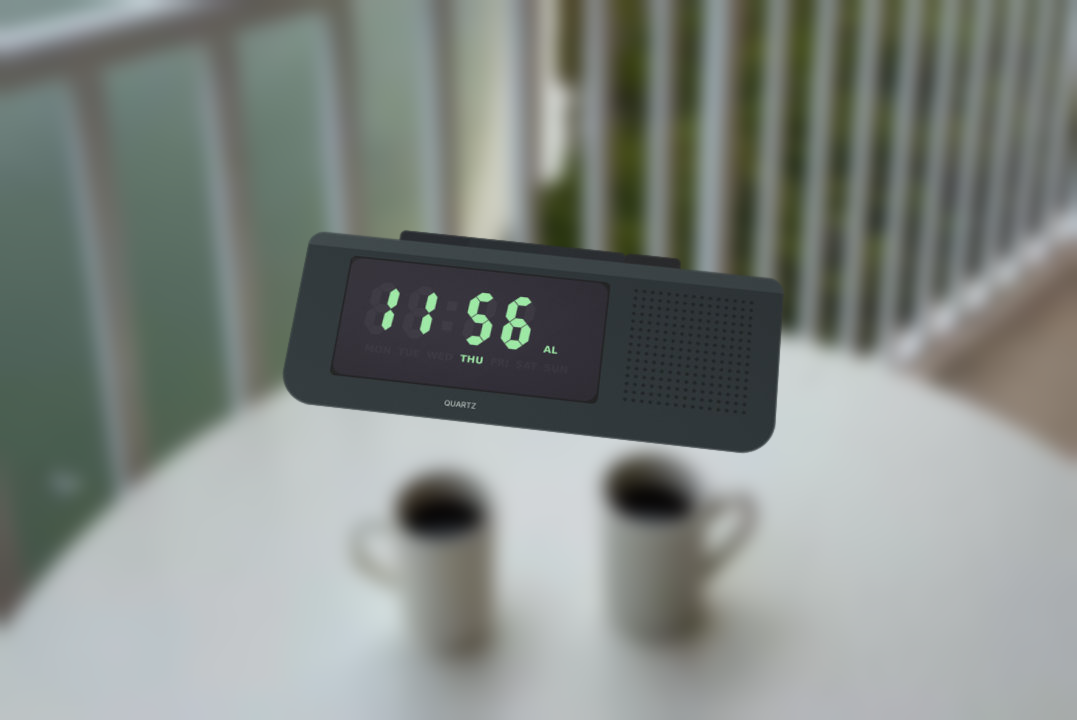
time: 11:56
